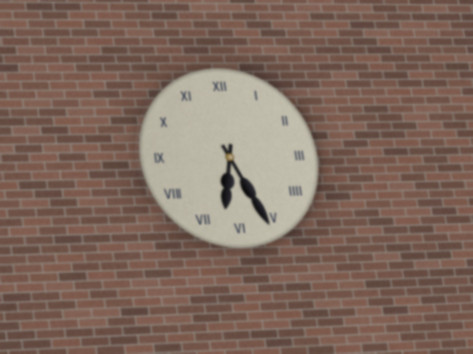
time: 6:26
